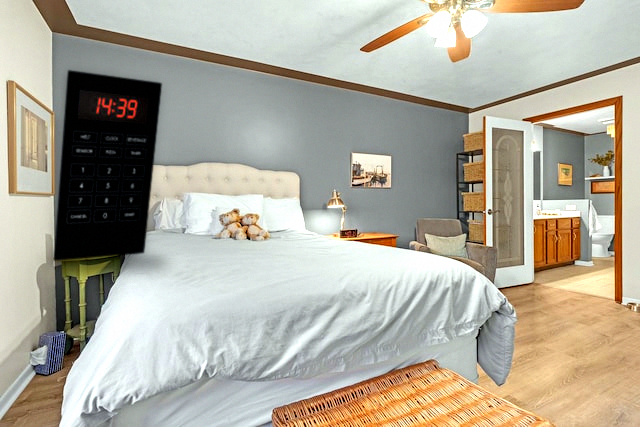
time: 14:39
